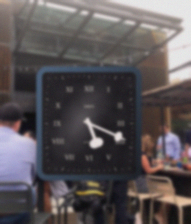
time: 5:19
